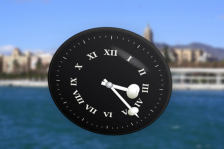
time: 3:23
